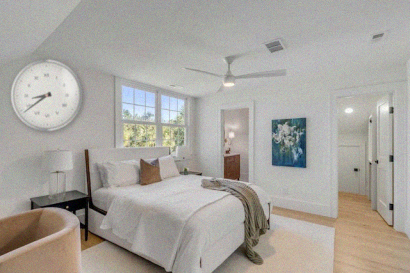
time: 8:39
